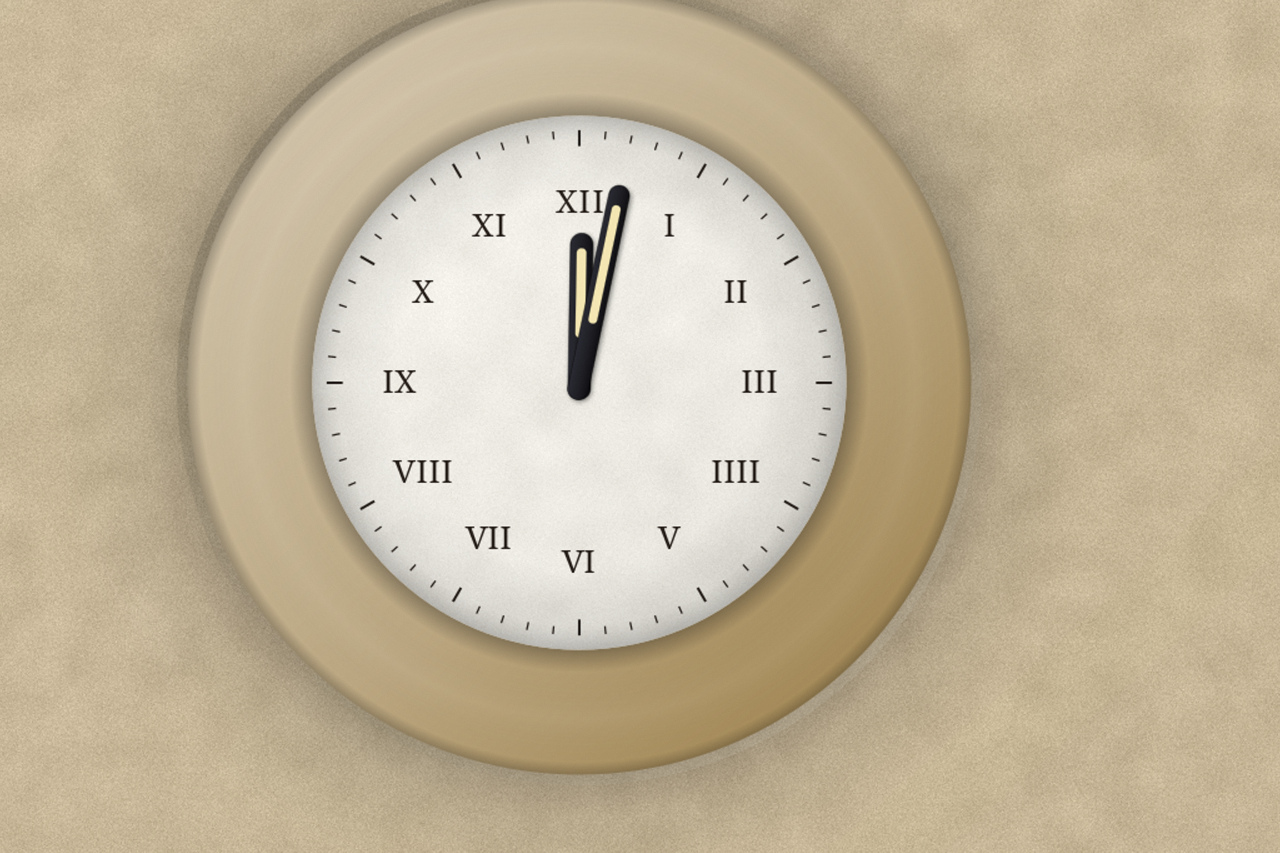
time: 12:02
